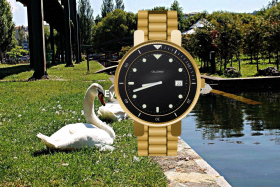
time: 8:42
